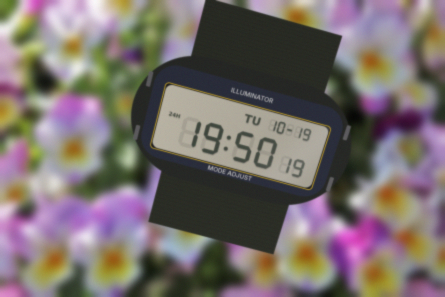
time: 19:50:19
